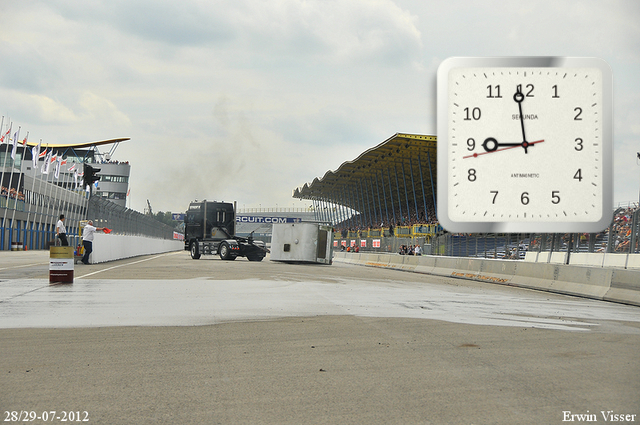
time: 8:58:43
